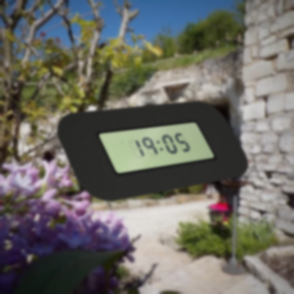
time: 19:05
